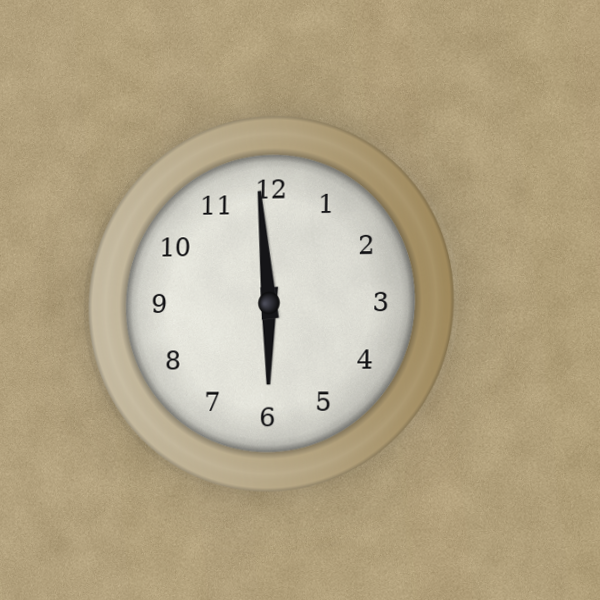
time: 5:59
